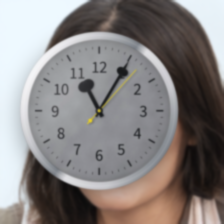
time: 11:05:07
